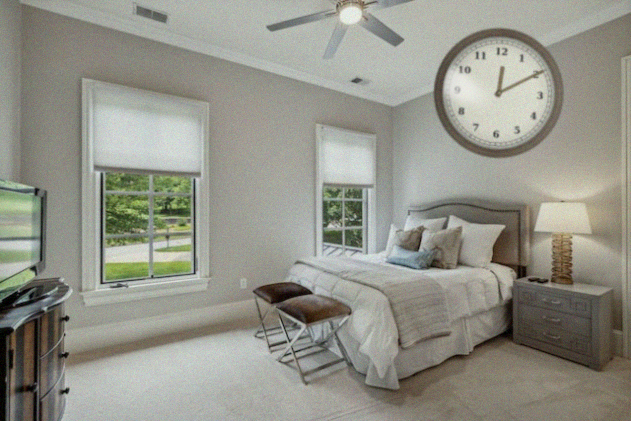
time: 12:10
